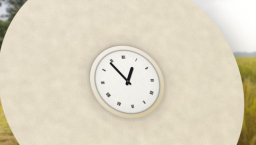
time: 12:54
